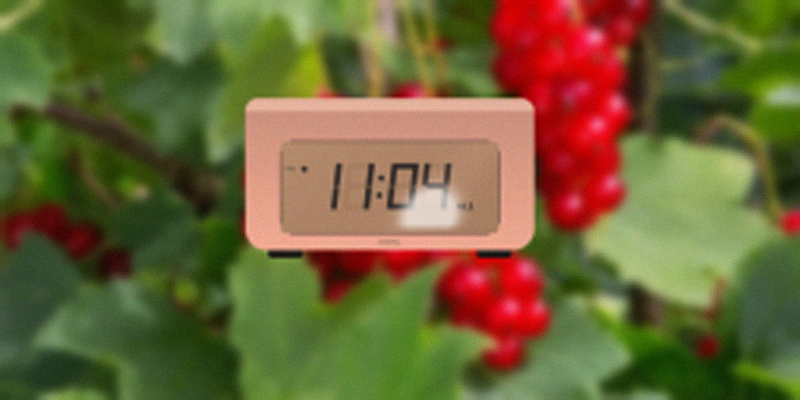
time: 11:04
